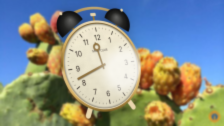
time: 11:42
